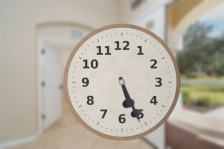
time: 5:26
